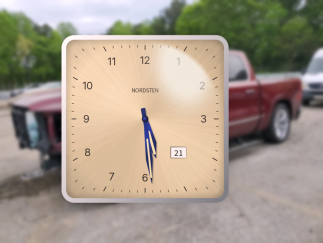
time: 5:29
